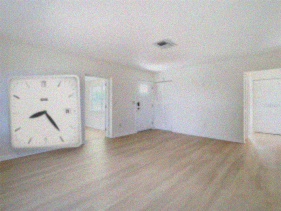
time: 8:24
